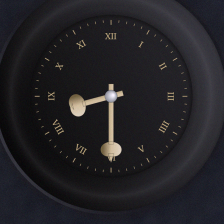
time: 8:30
